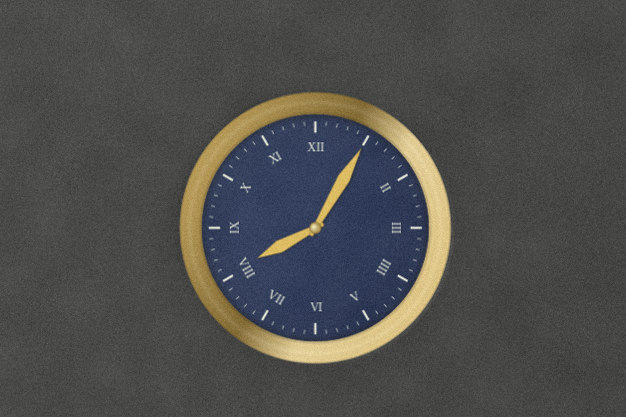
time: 8:05
